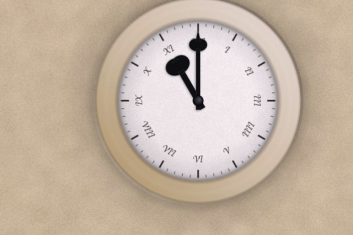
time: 11:00
